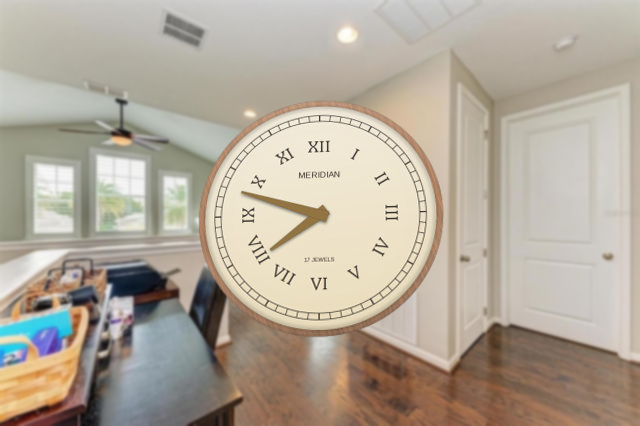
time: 7:48
